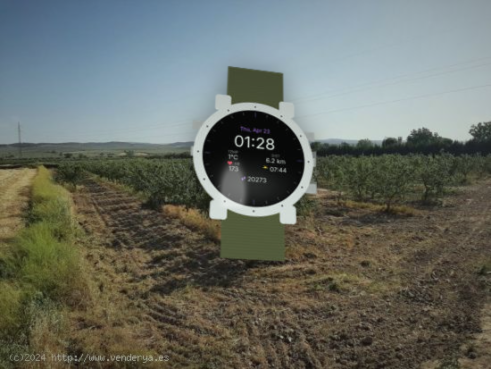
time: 1:28
